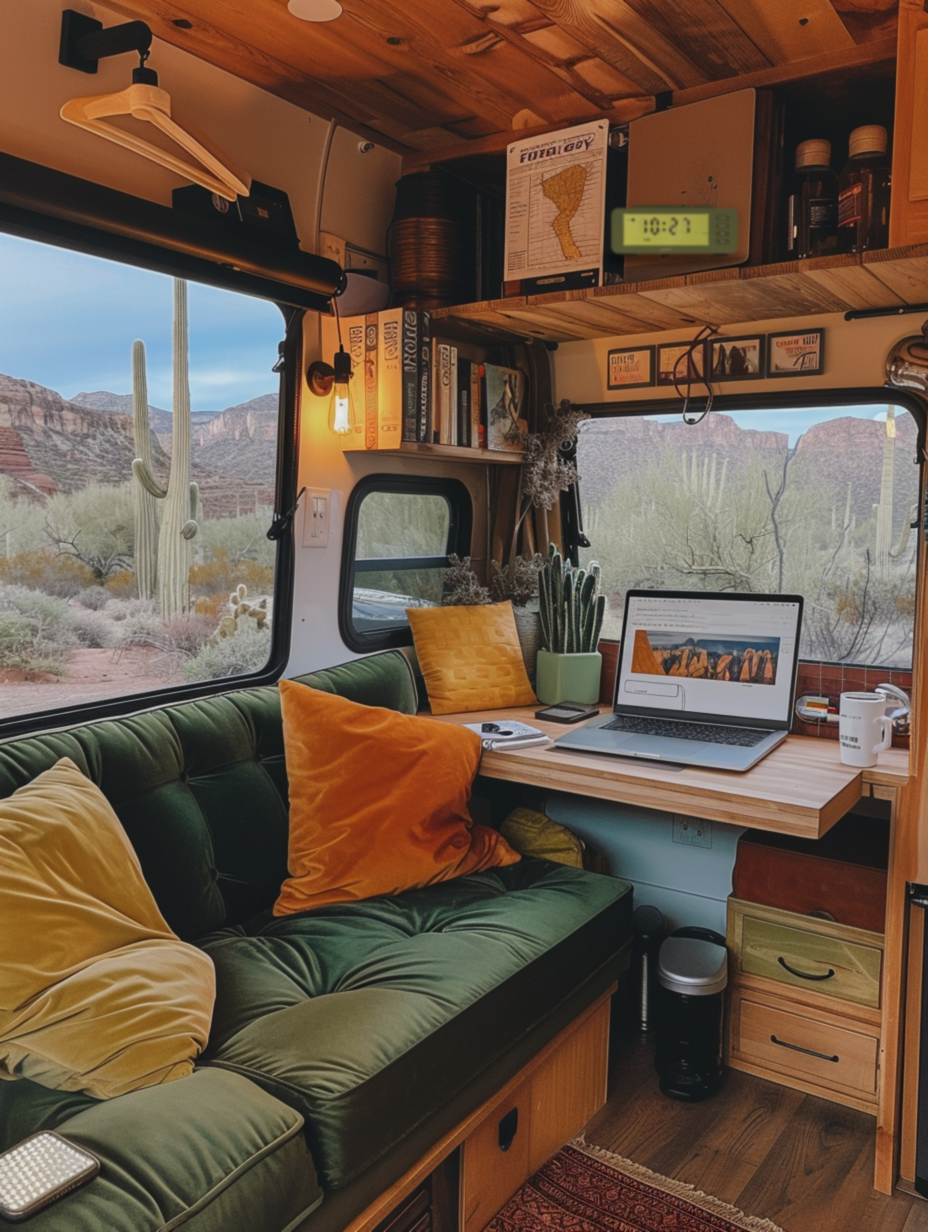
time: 10:27
